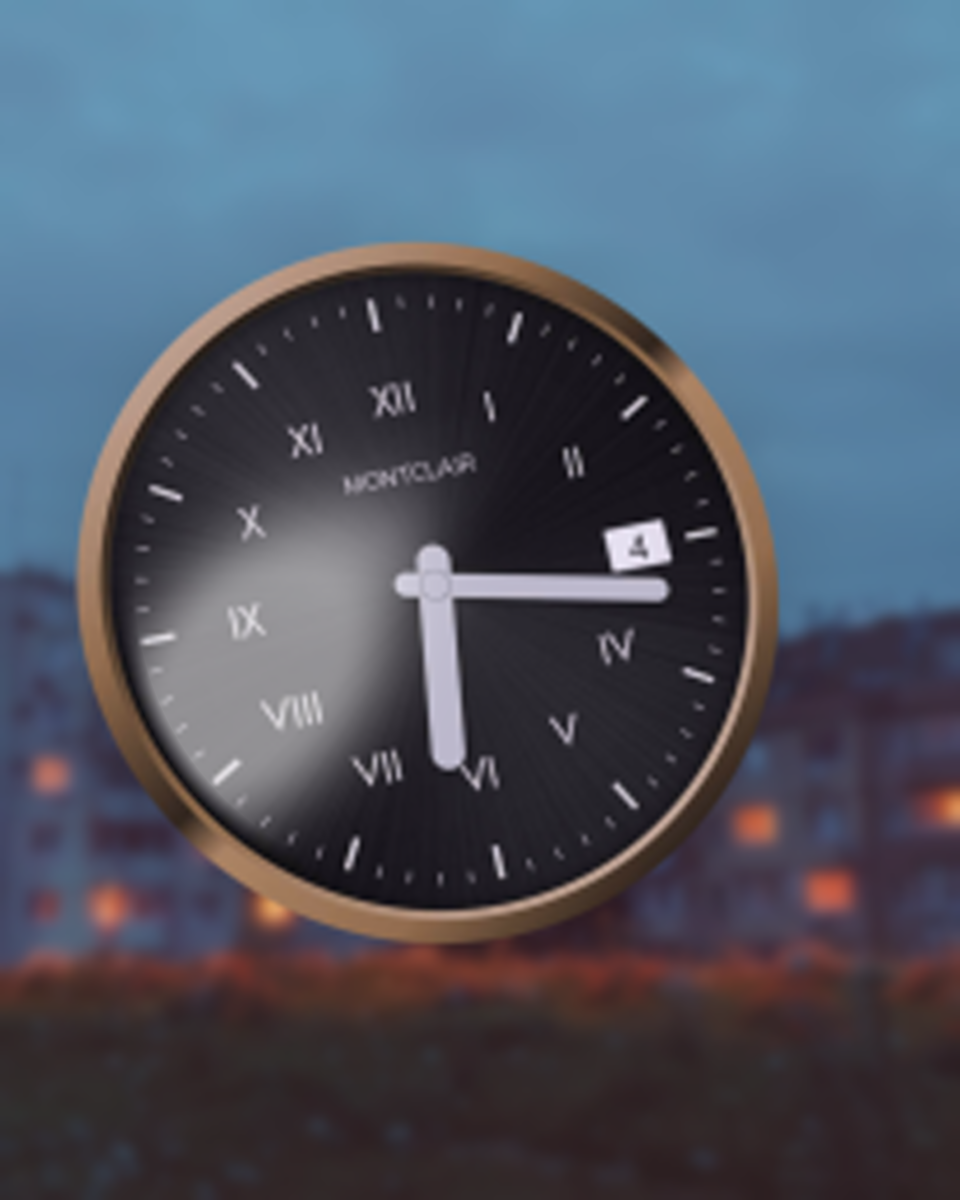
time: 6:17
